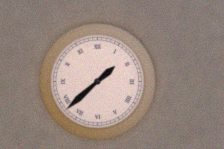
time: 1:38
